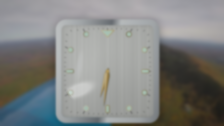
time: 6:31
